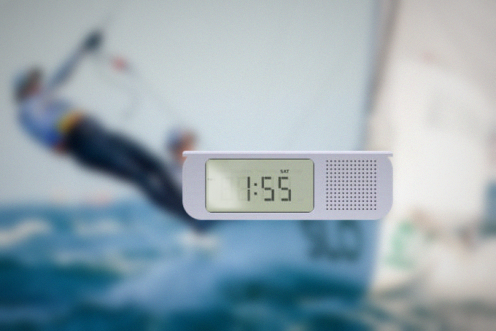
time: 1:55
